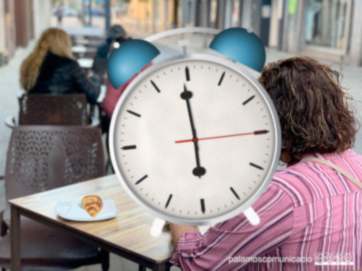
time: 5:59:15
